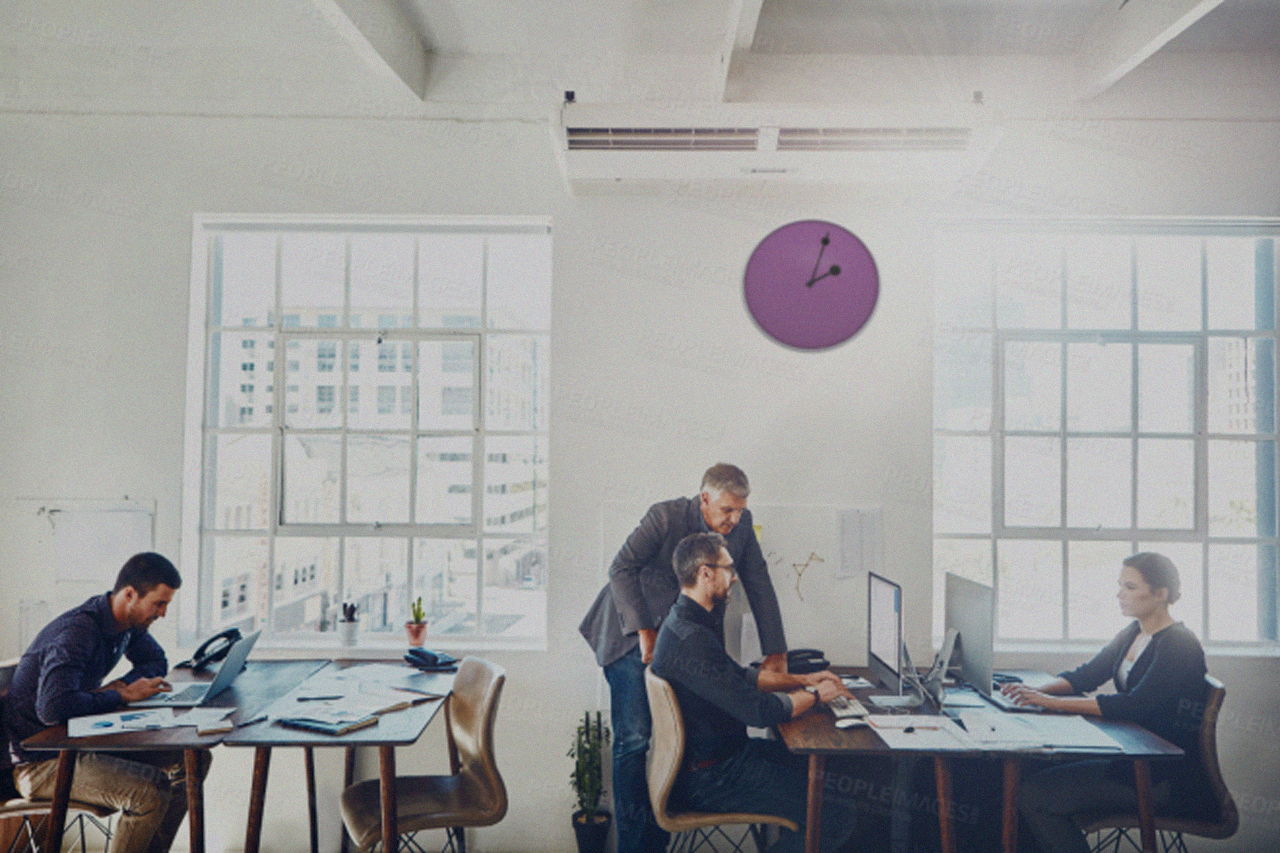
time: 2:03
